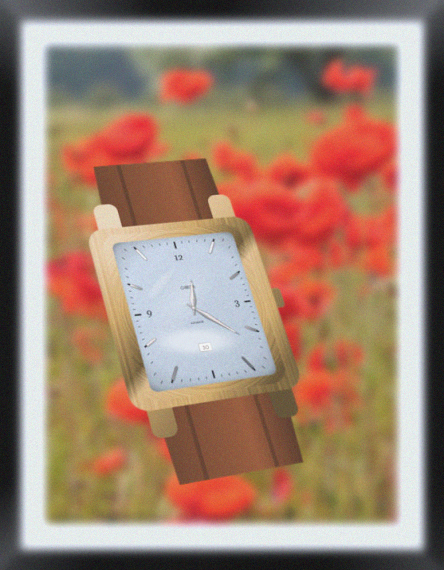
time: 12:22
